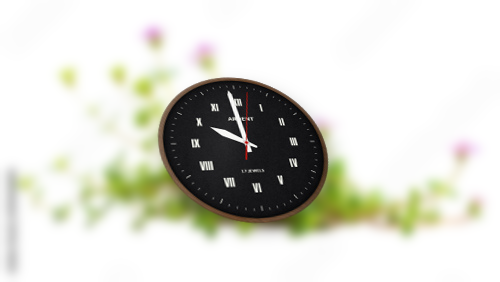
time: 9:59:02
